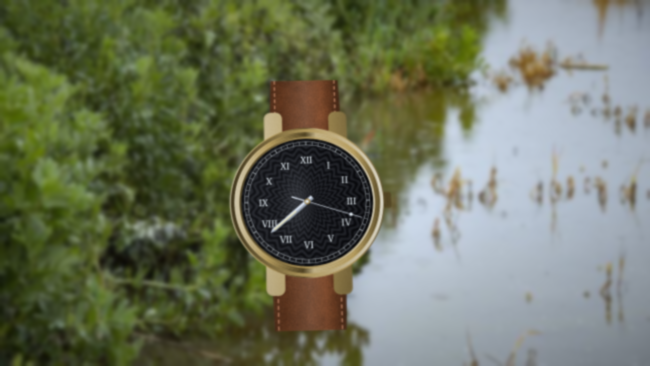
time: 7:38:18
